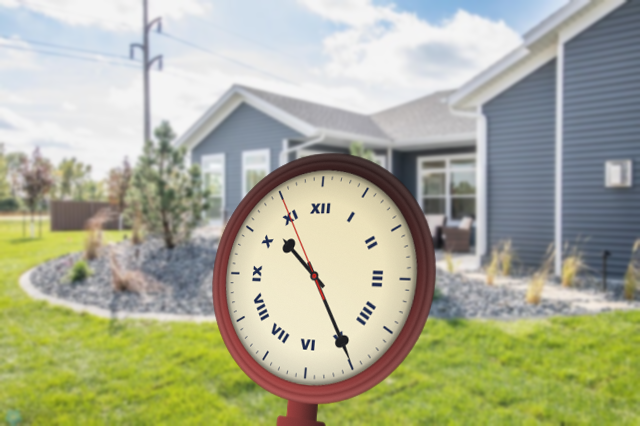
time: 10:24:55
